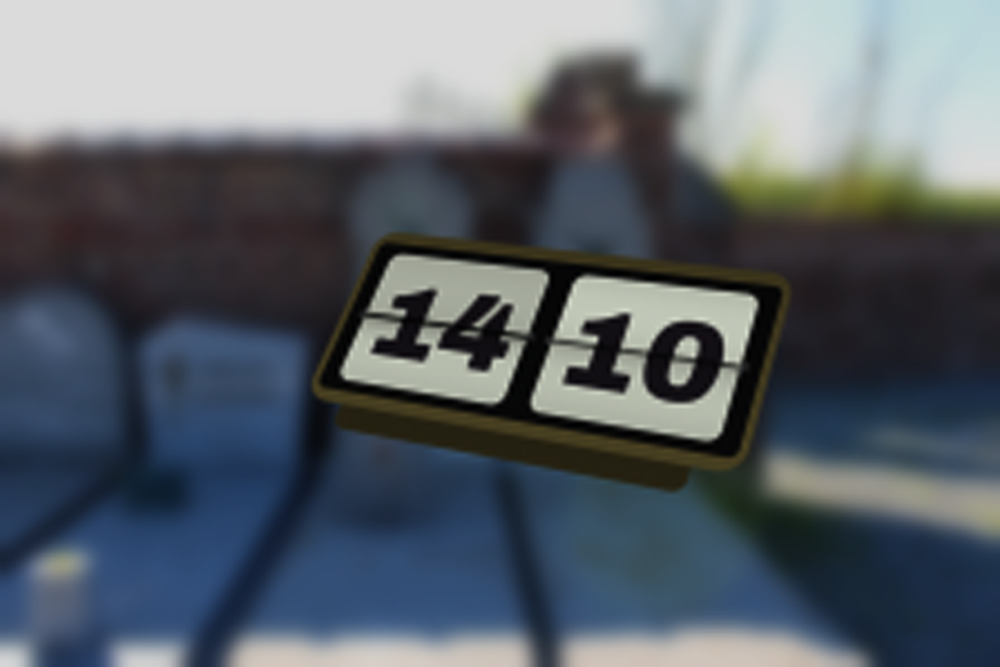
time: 14:10
